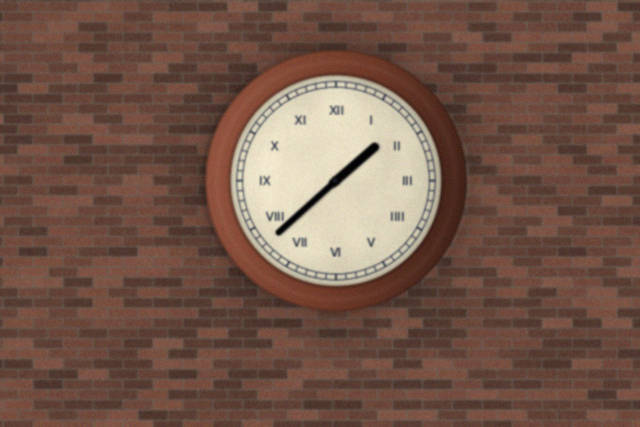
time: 1:38
